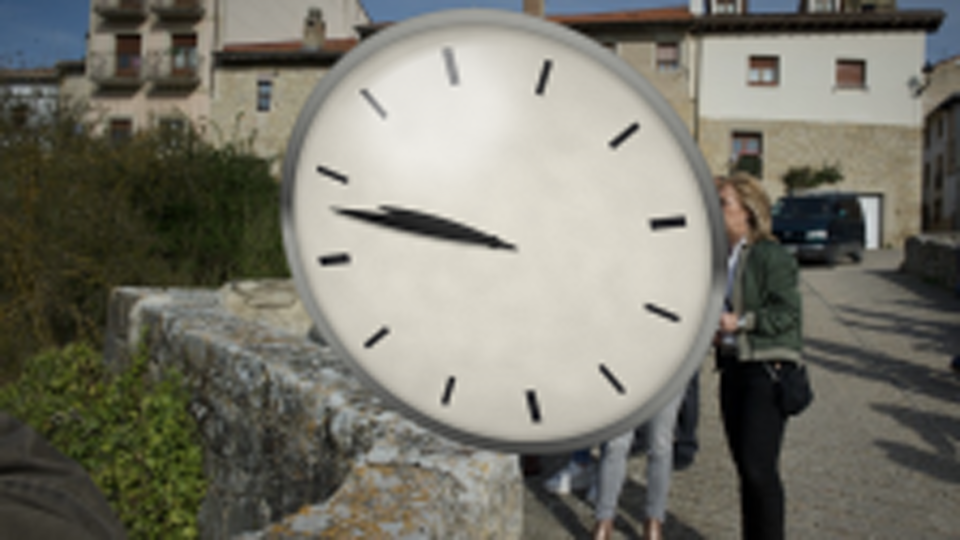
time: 9:48
